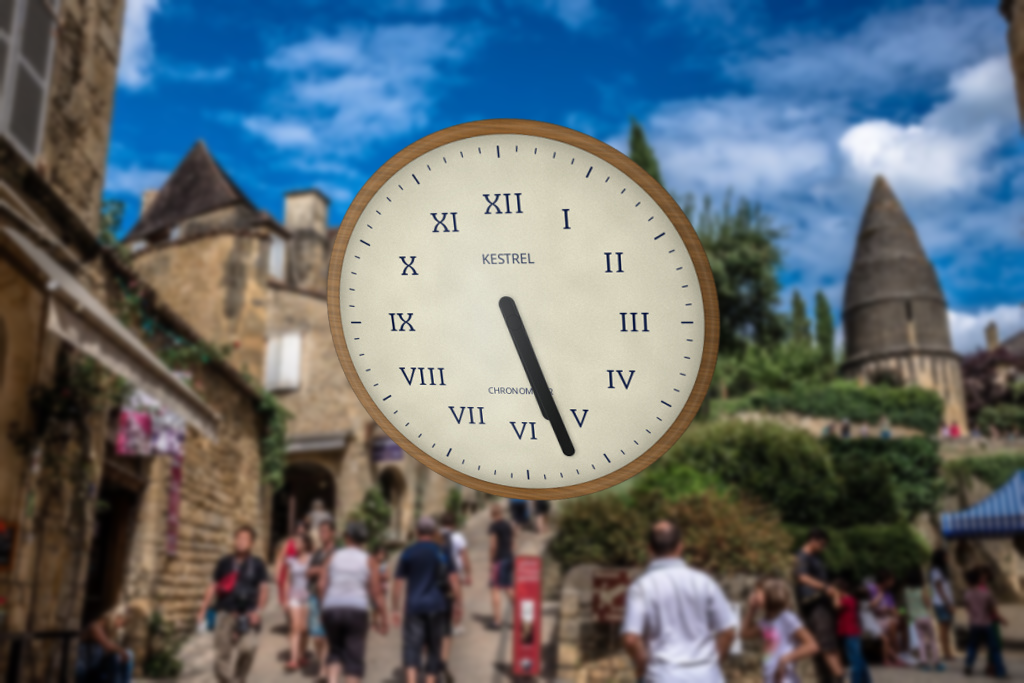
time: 5:27
